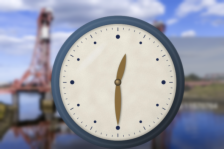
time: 12:30
